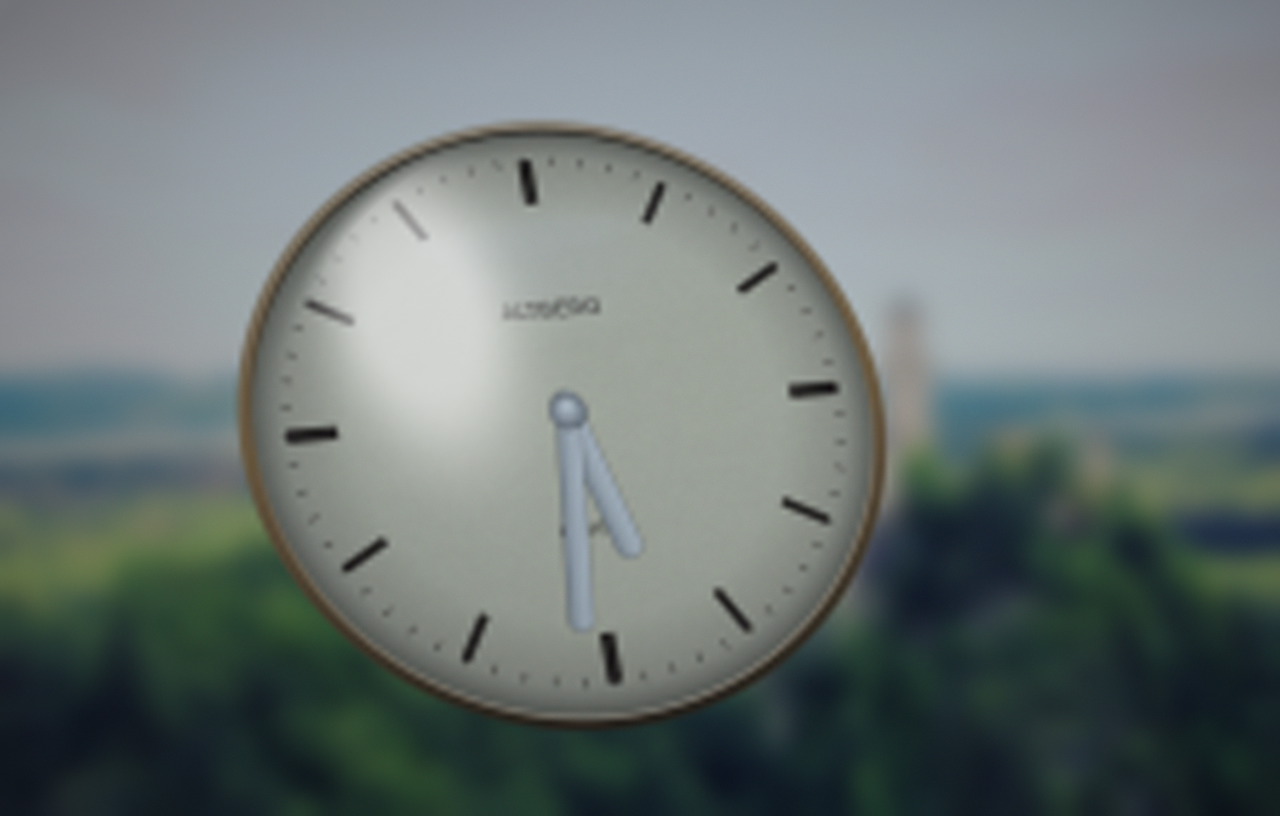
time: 5:31
